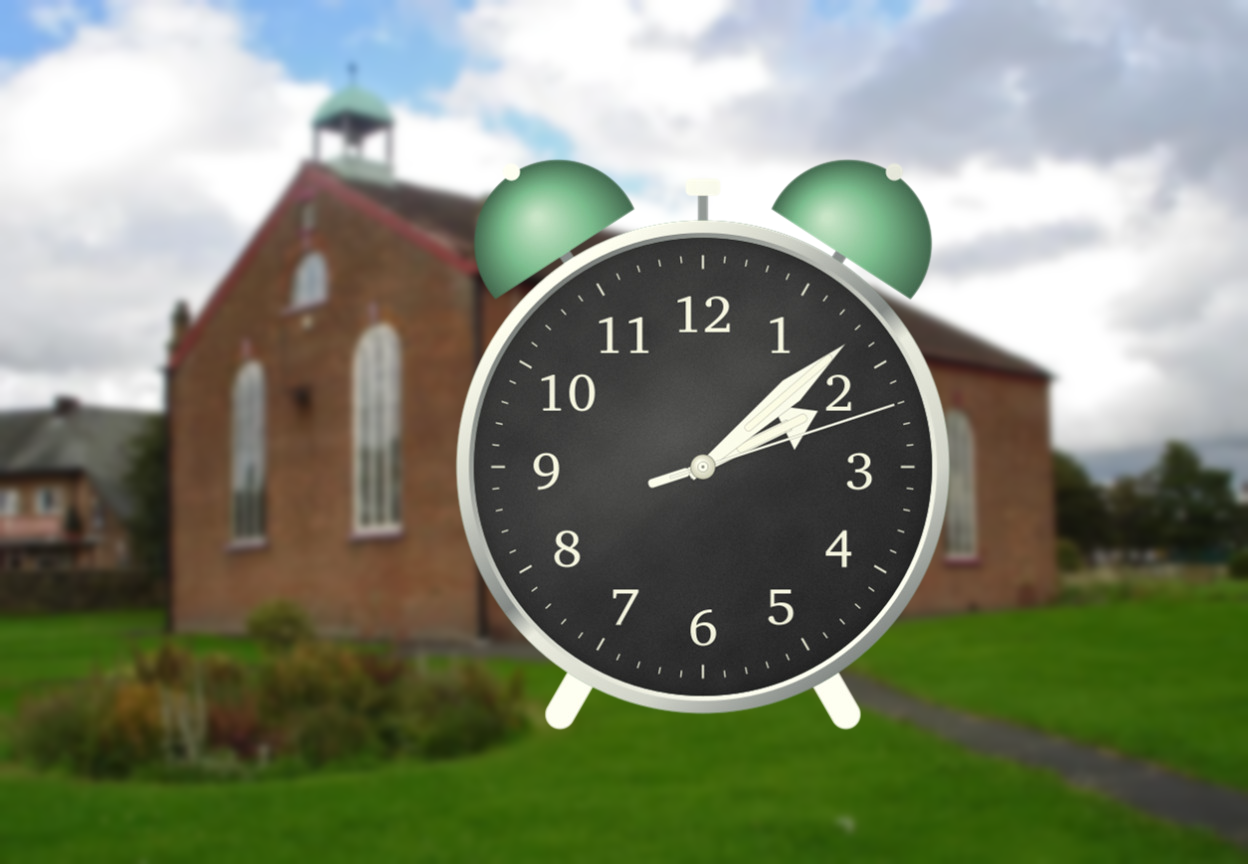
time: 2:08:12
